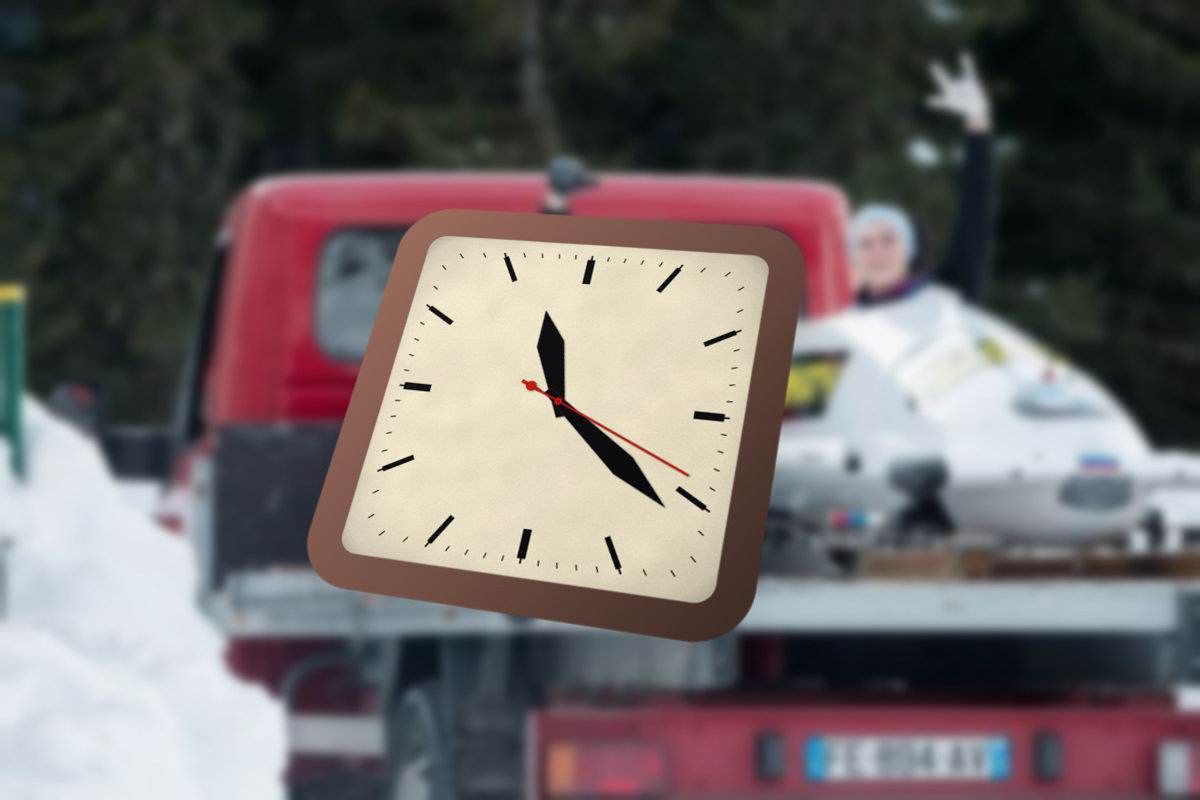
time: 11:21:19
